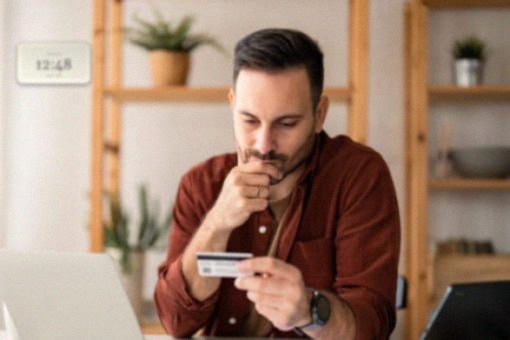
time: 12:48
